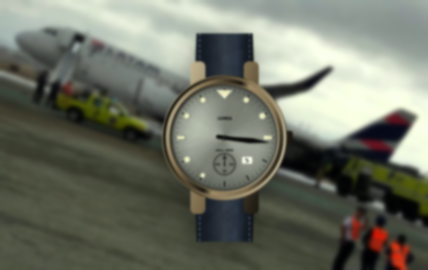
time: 3:16
